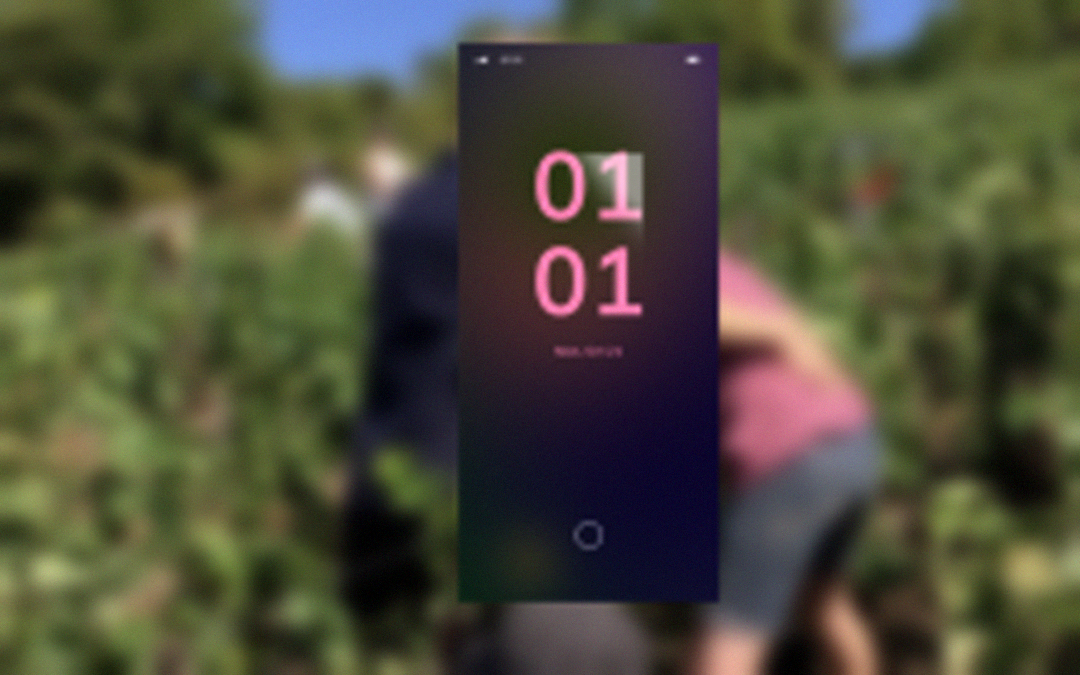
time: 1:01
